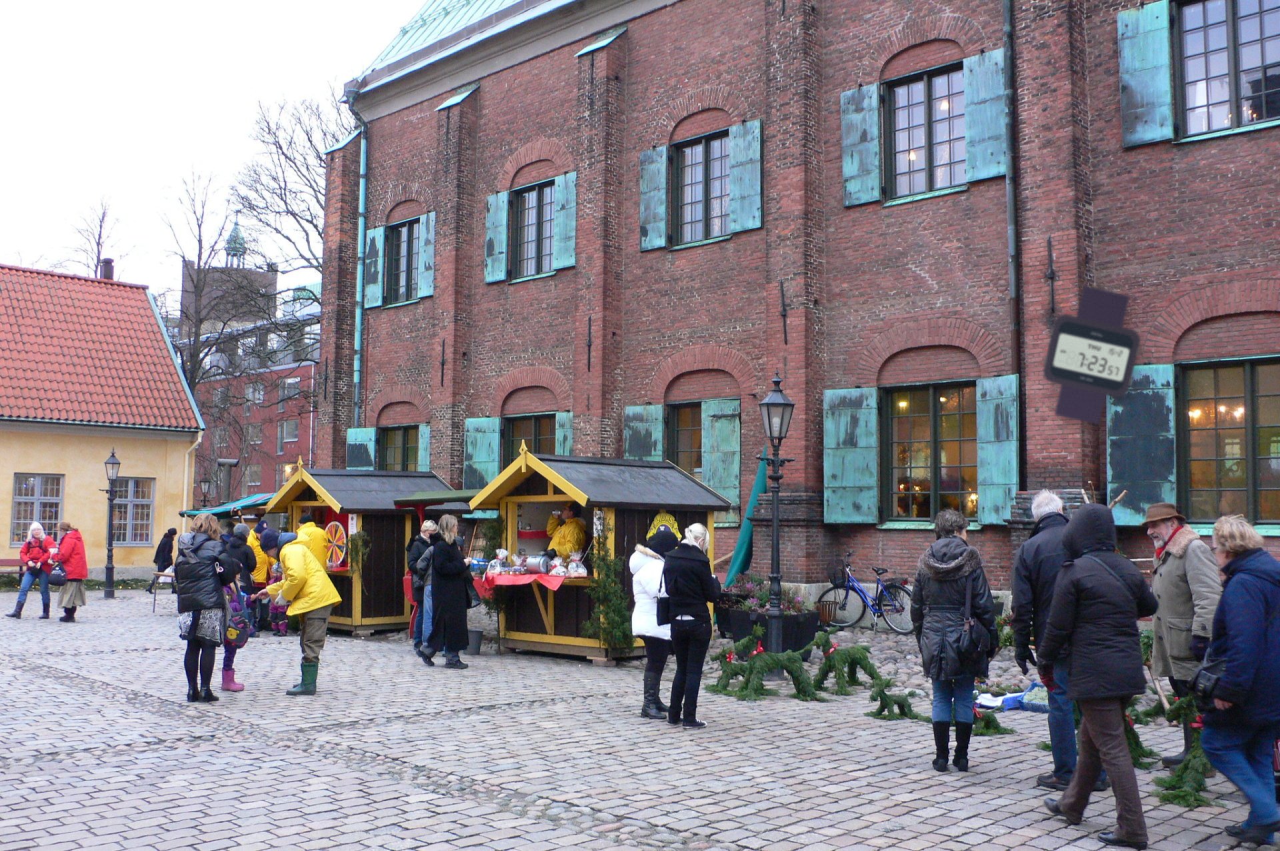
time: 7:23
